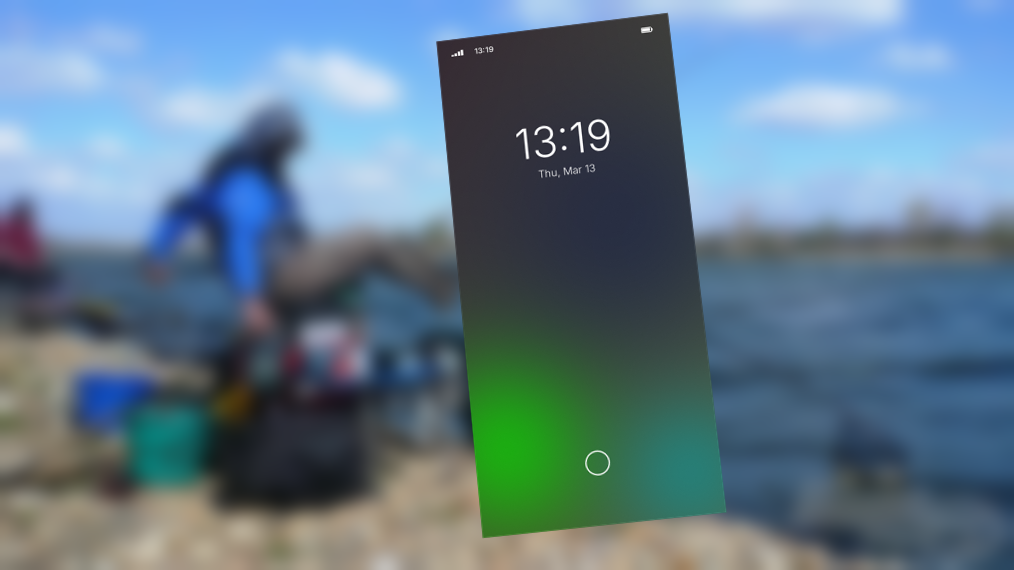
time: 13:19
